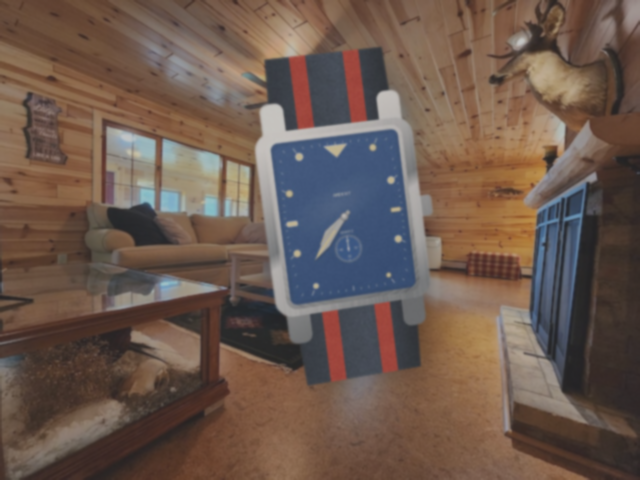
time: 7:37
